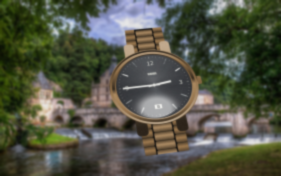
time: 2:45
